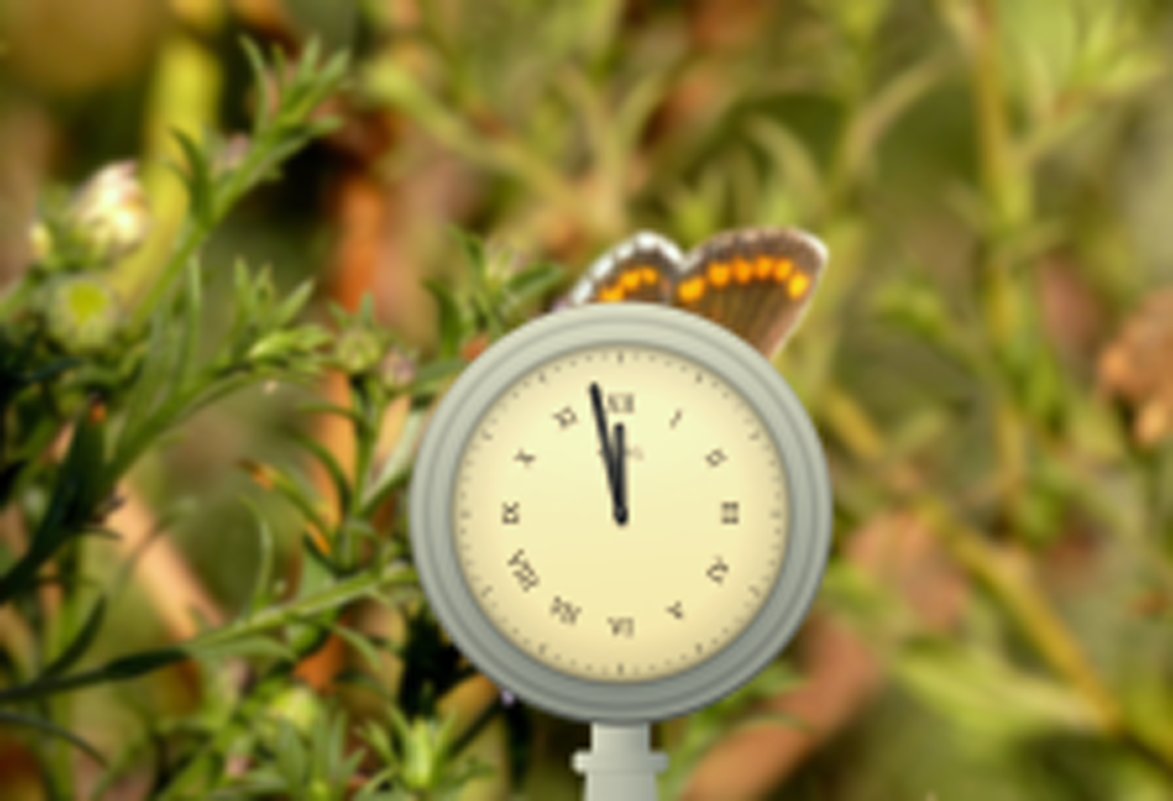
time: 11:58
